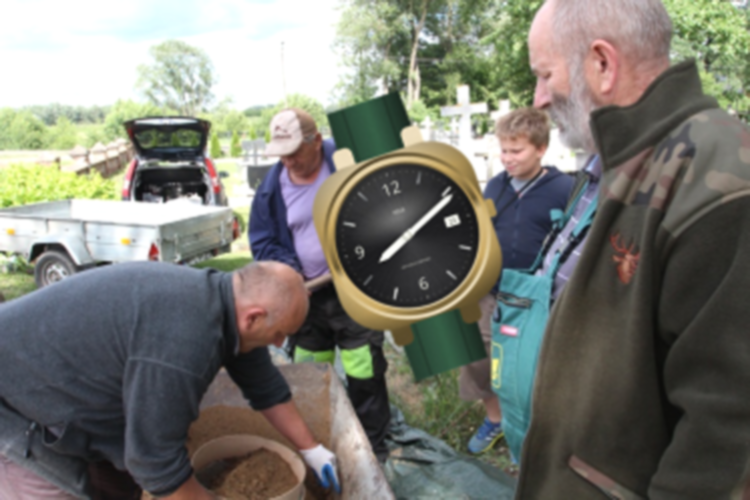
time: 8:11
